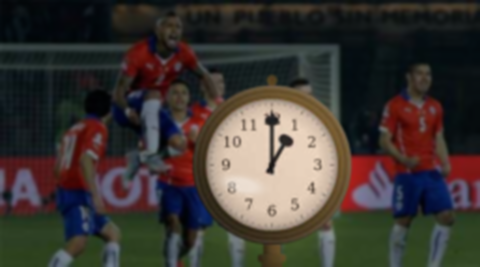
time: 1:00
